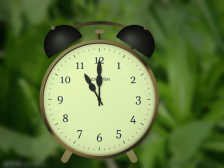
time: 11:00
